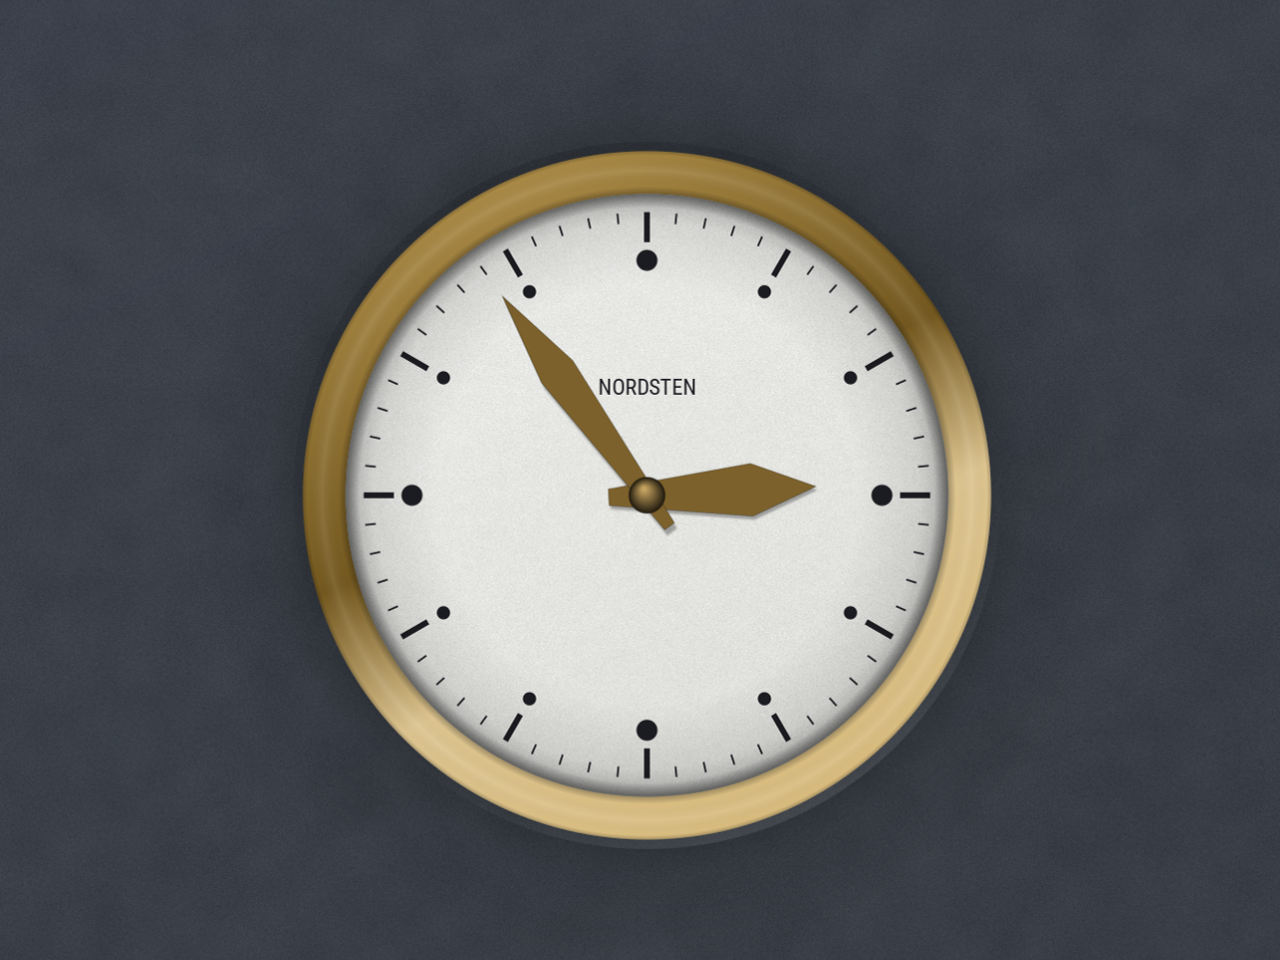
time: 2:54
